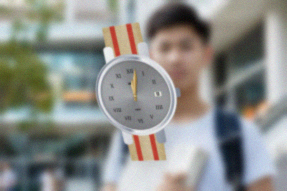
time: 12:02
